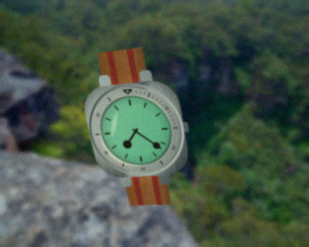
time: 7:22
